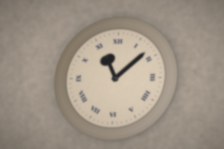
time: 11:08
